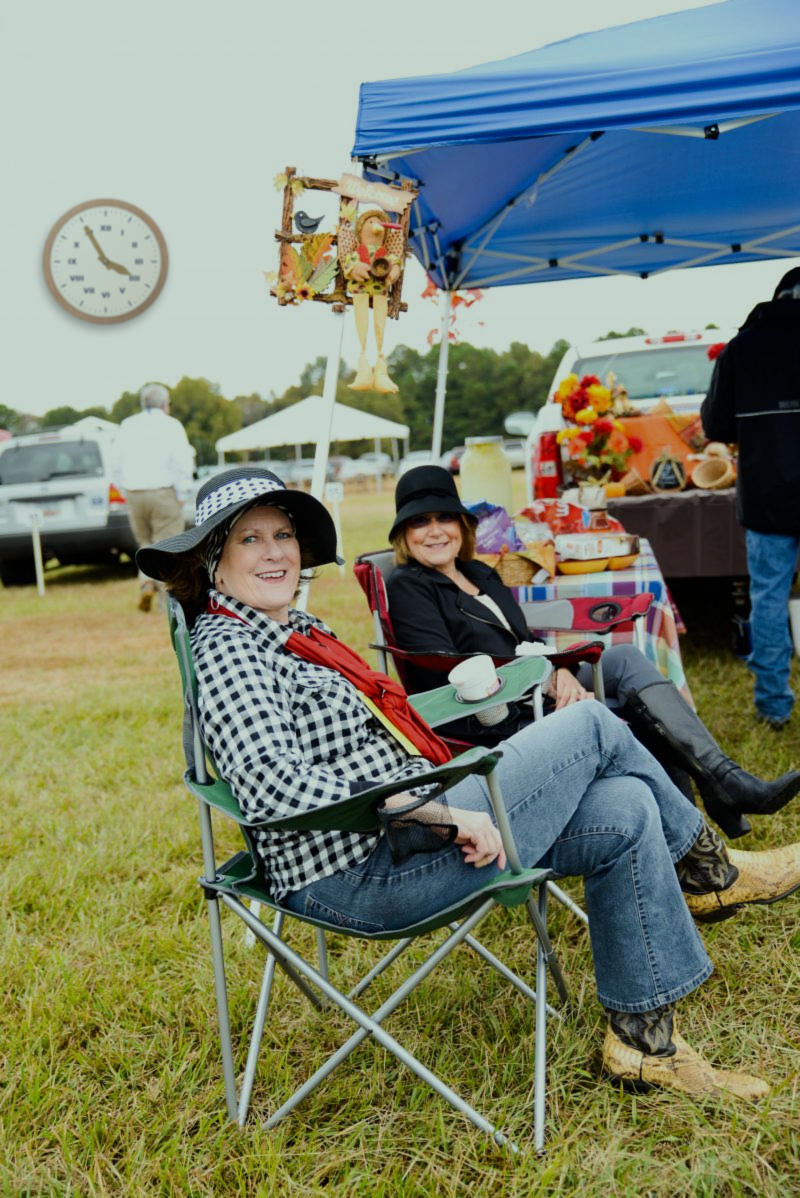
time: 3:55
